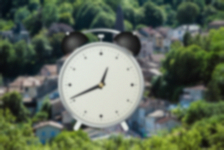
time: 12:41
